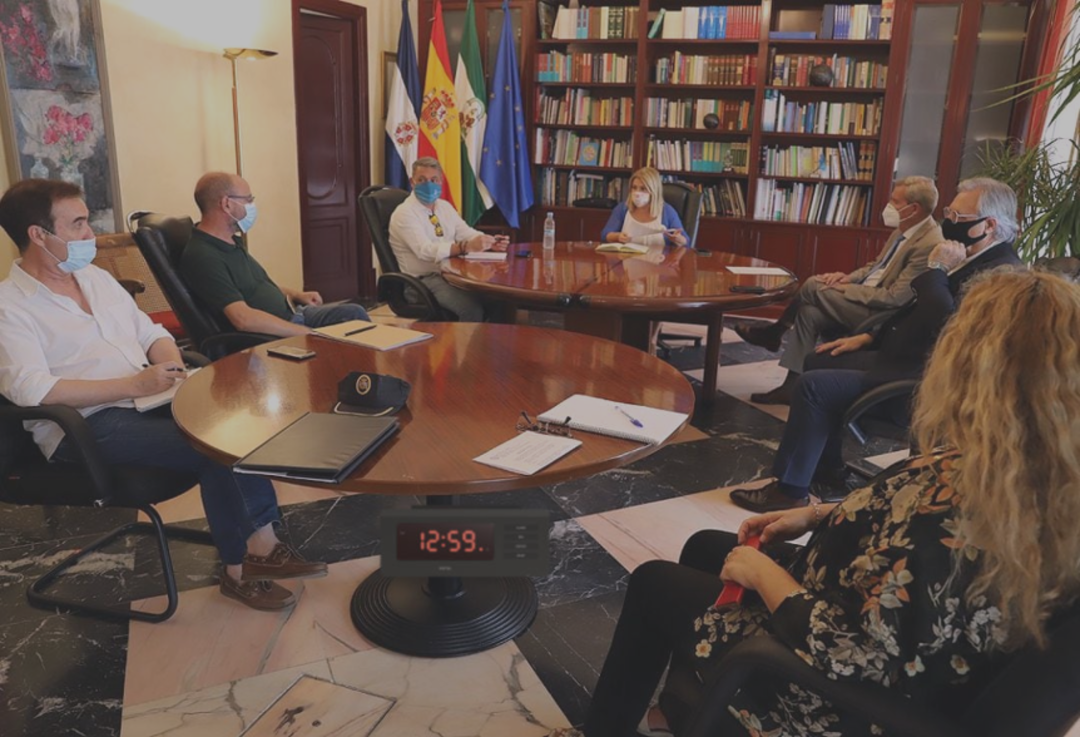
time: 12:59
